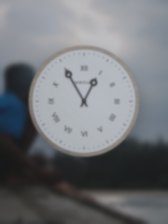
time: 12:55
